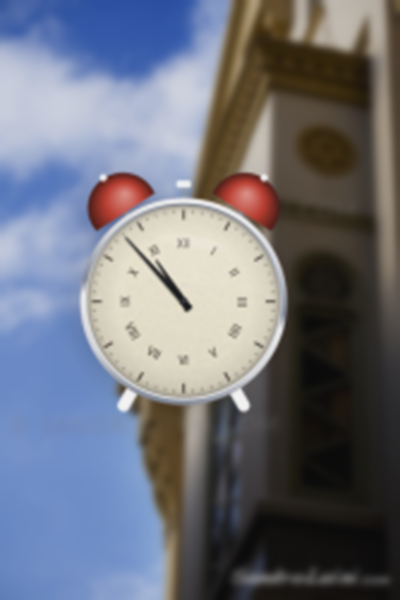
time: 10:53
